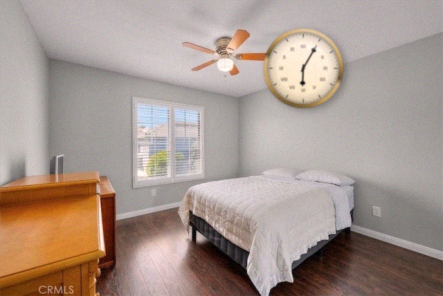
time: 6:05
